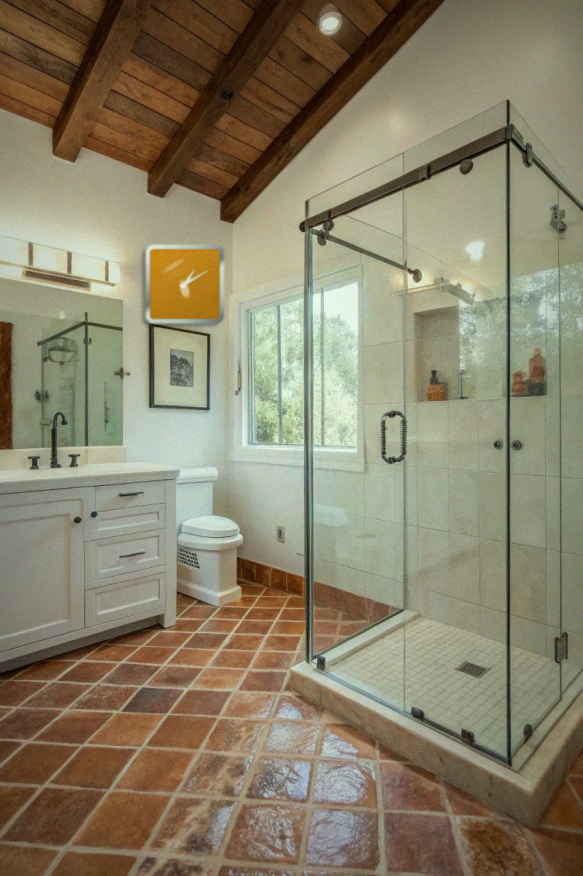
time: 1:10
